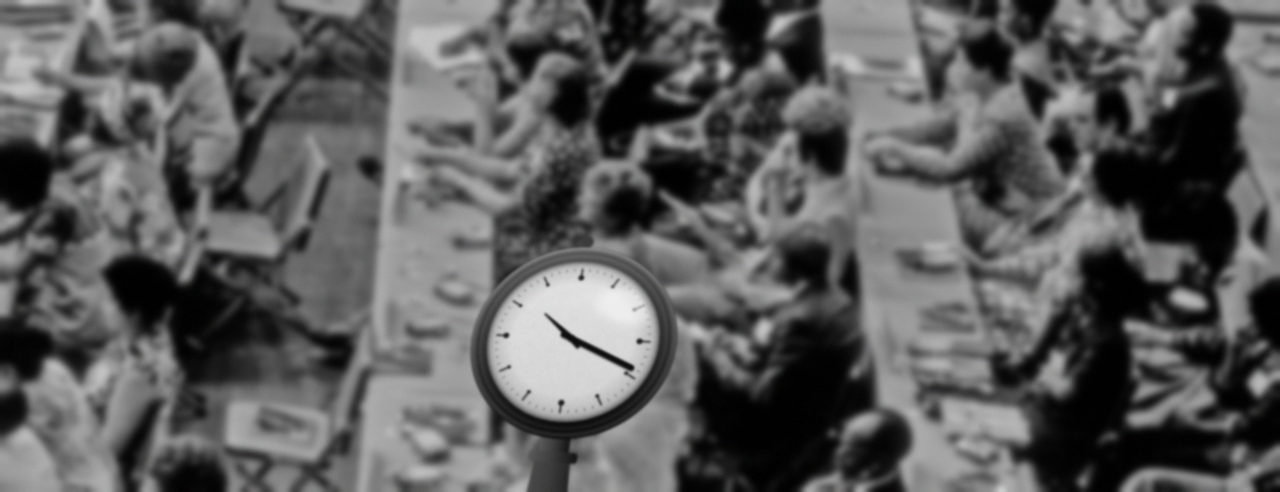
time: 10:19
